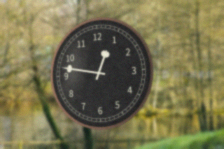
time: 12:47
